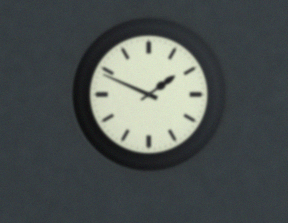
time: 1:49
